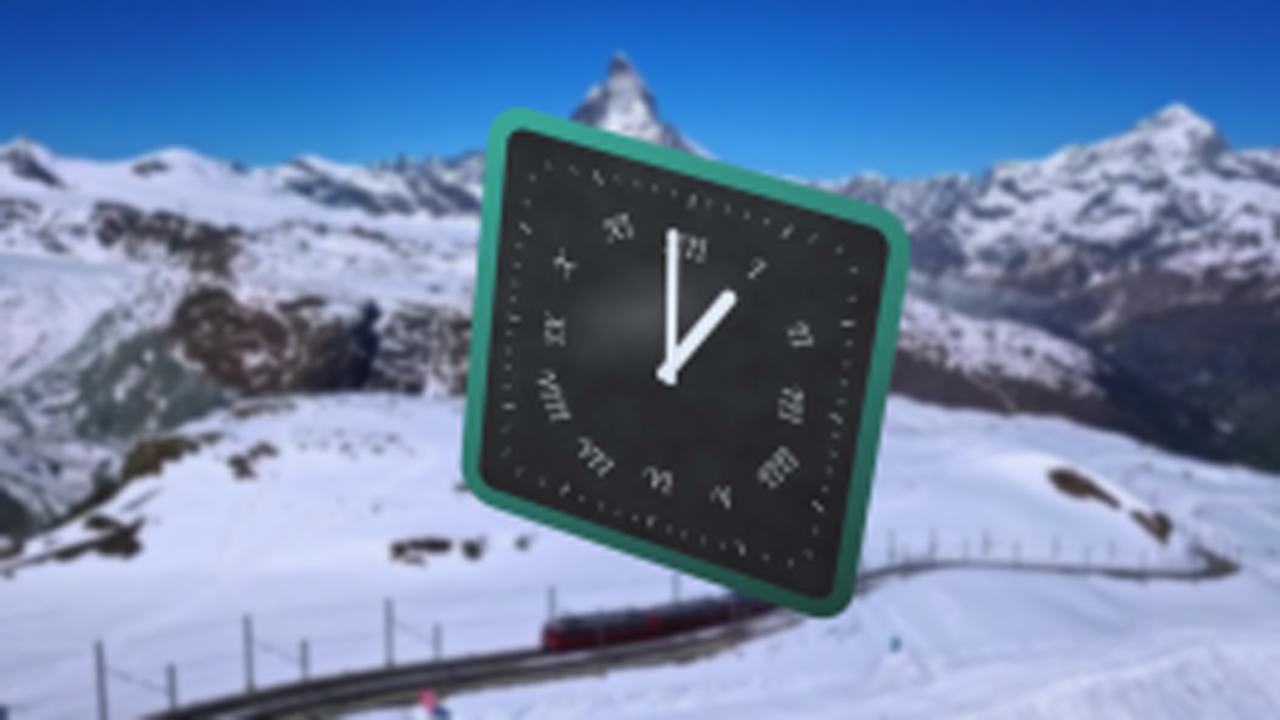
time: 12:59
